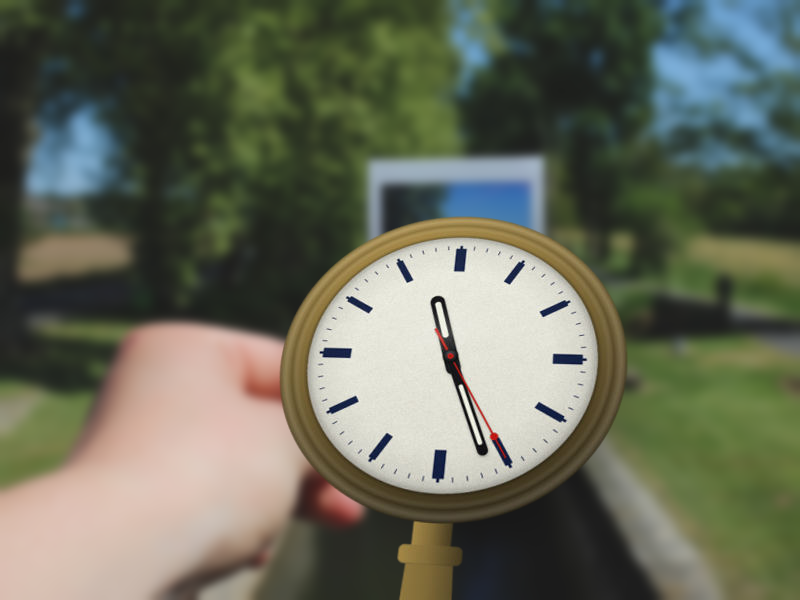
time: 11:26:25
